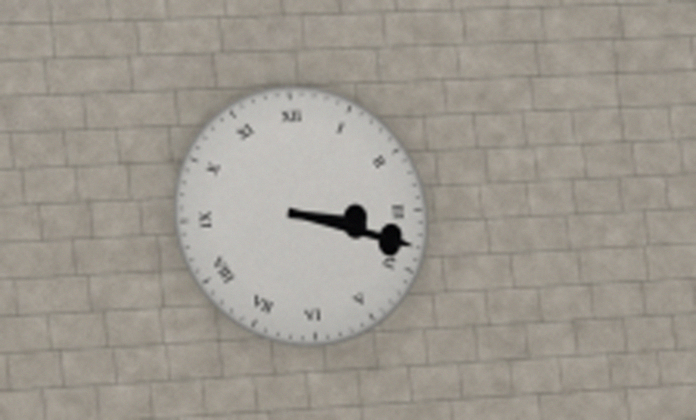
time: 3:18
